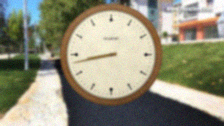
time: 8:43
